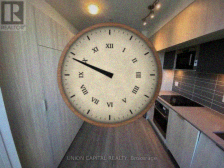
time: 9:49
